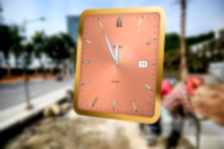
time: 11:55
